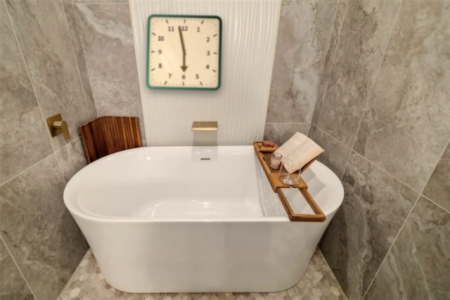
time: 5:58
